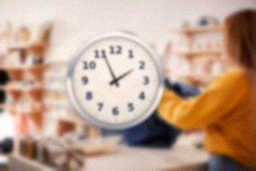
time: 1:56
